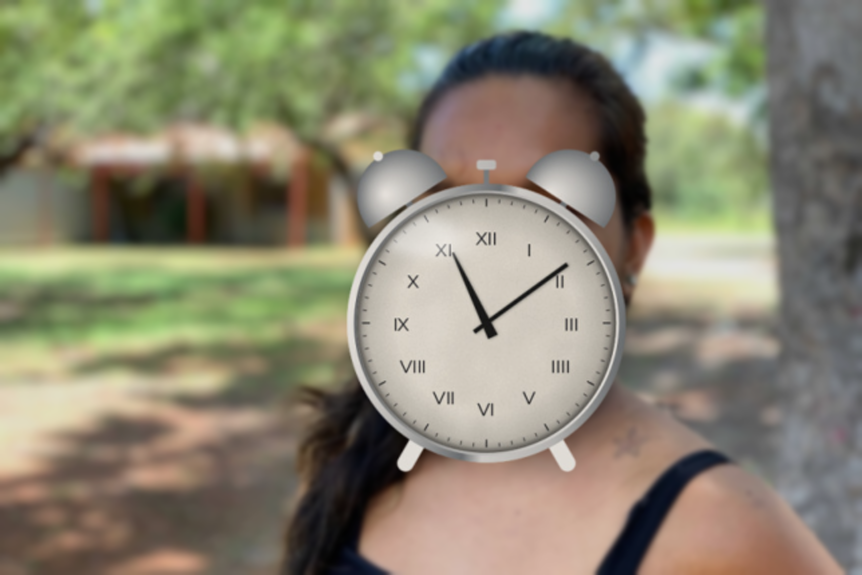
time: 11:09
